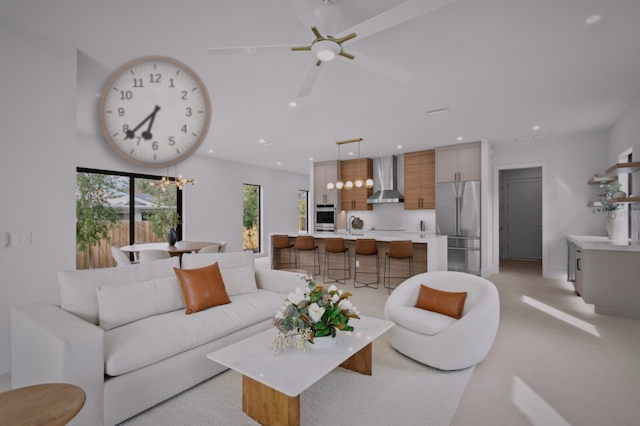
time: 6:38
